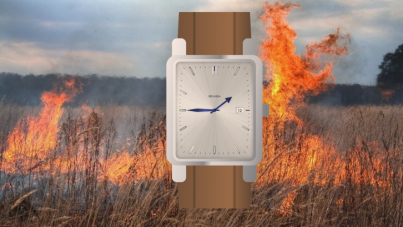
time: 1:45
